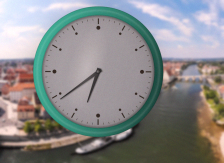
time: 6:39
